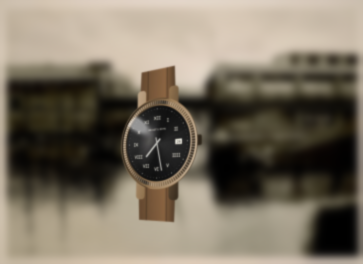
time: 7:28
